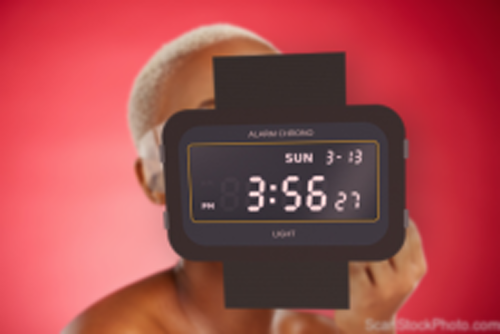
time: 3:56:27
